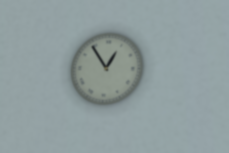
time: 12:54
